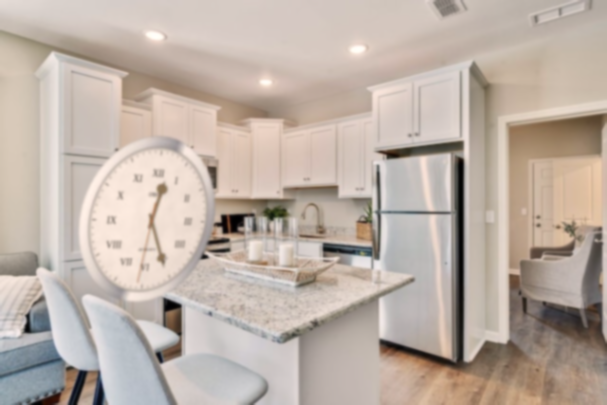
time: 12:25:31
